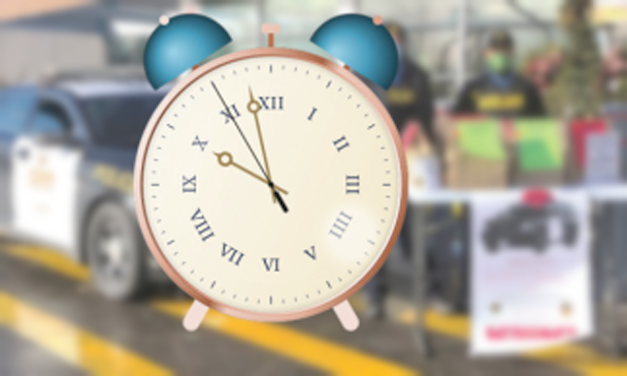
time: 9:57:55
